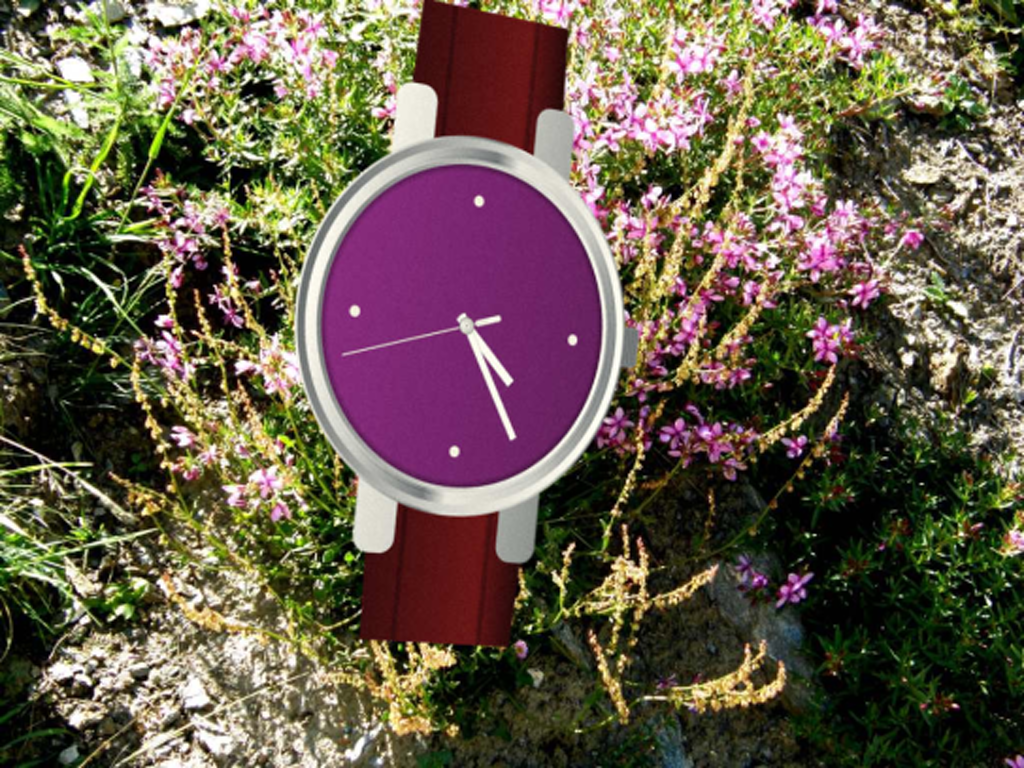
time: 4:24:42
